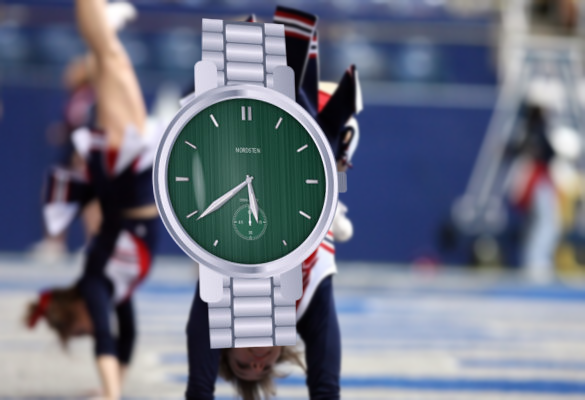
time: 5:39
